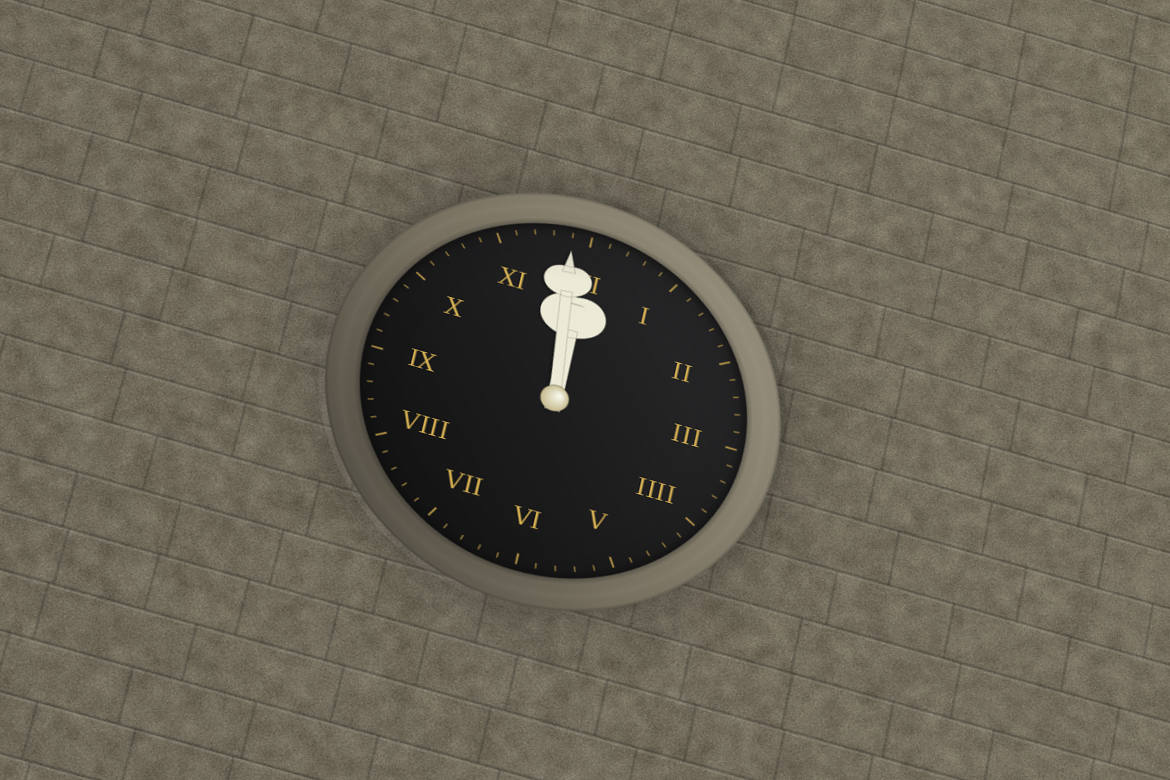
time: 11:59
